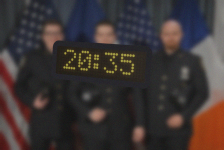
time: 20:35
